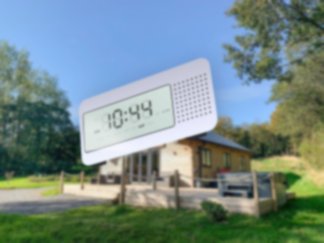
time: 10:44
